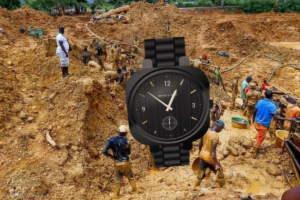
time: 12:52
